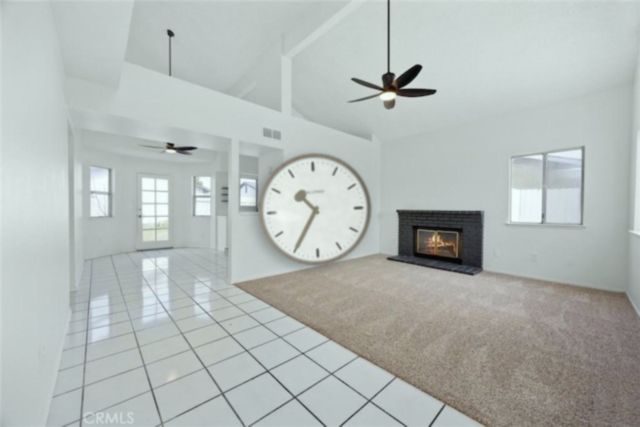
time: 10:35
